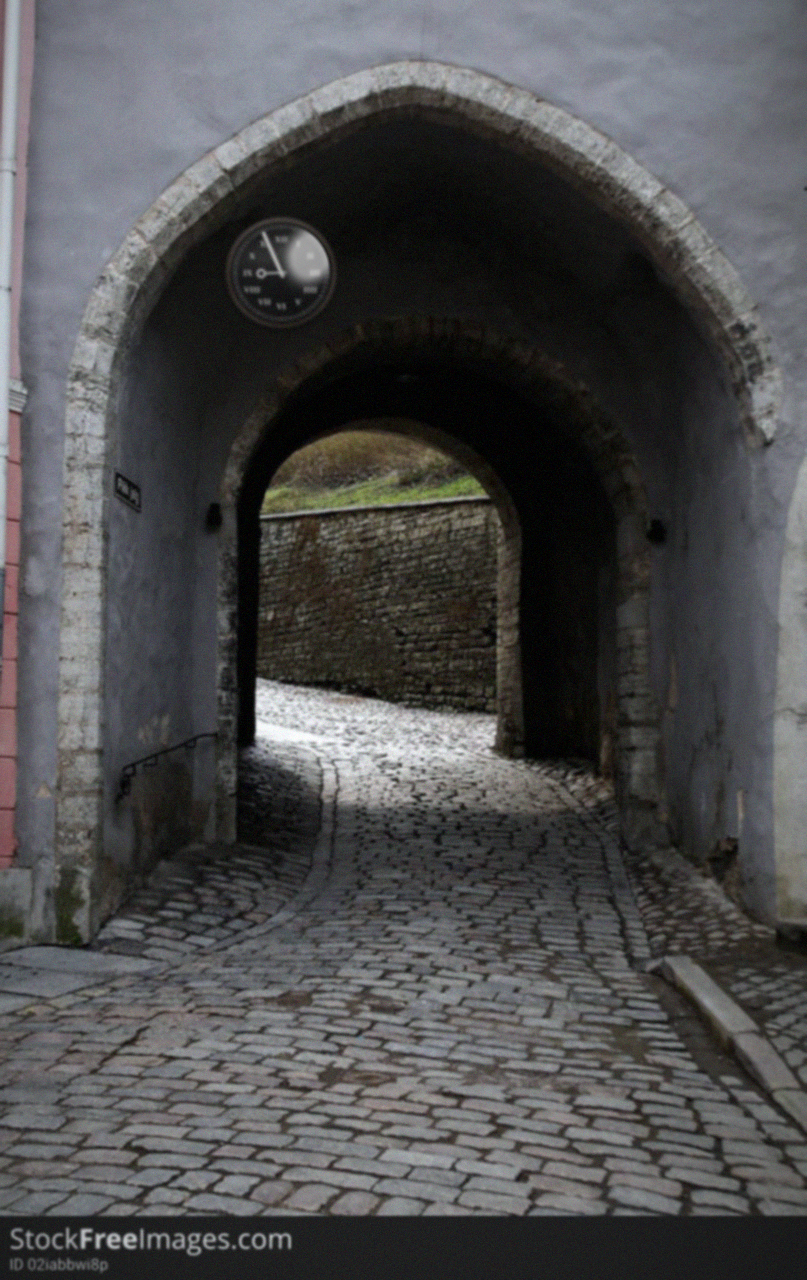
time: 8:56
